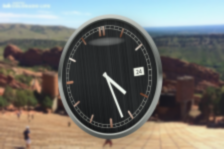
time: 4:27
